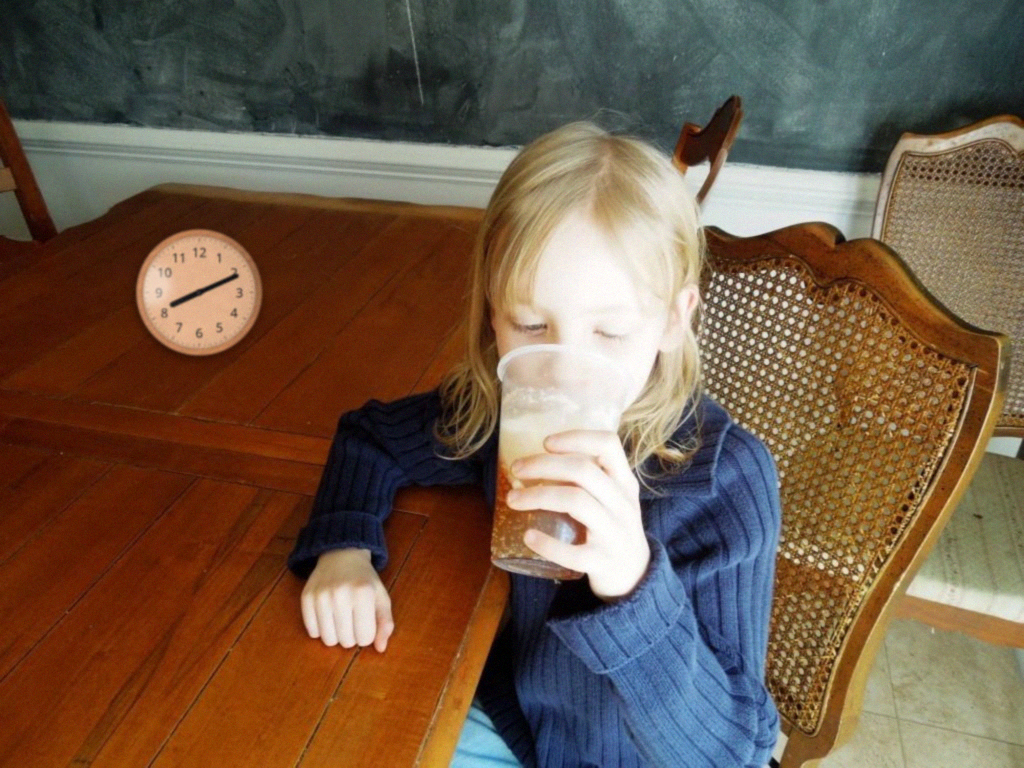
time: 8:11
